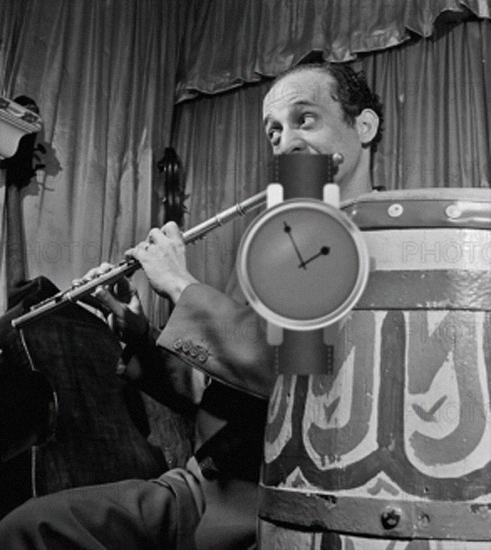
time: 1:56
